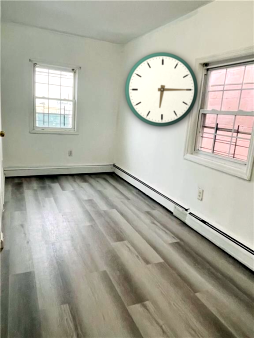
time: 6:15
